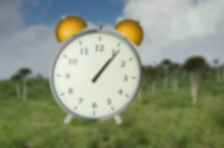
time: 1:06
